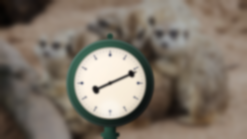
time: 8:11
